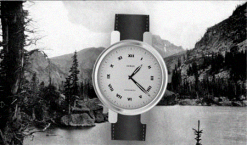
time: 1:22
